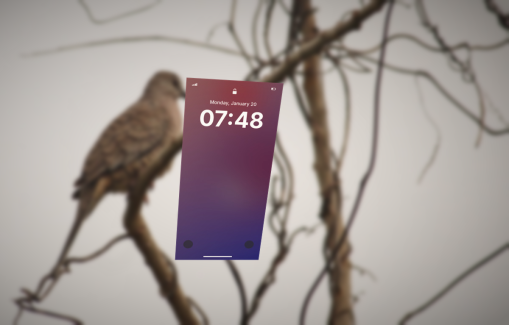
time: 7:48
